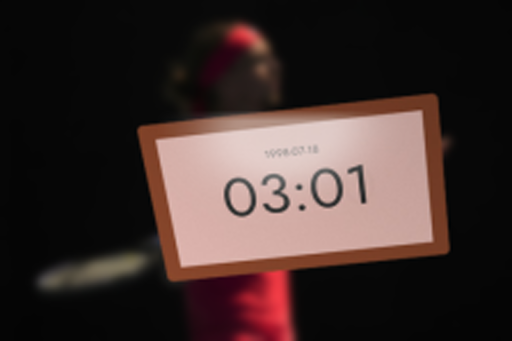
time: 3:01
